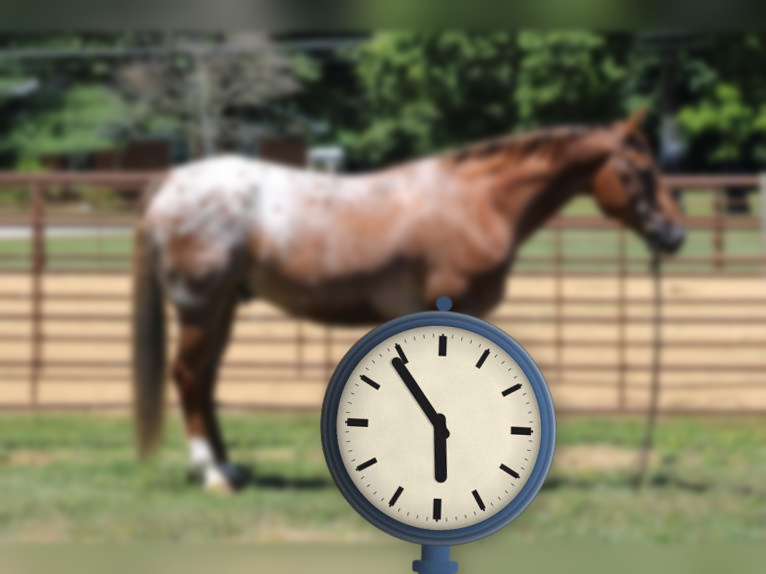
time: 5:54
